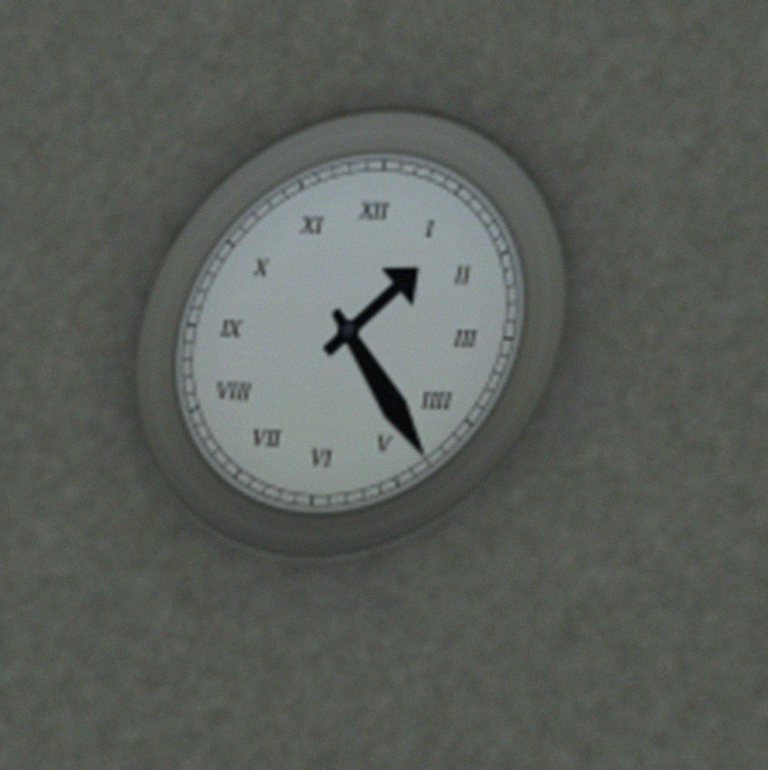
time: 1:23
